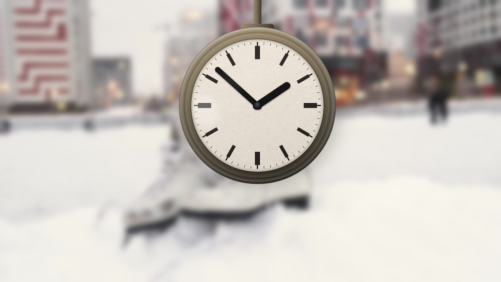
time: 1:52
